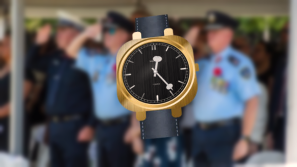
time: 12:24
